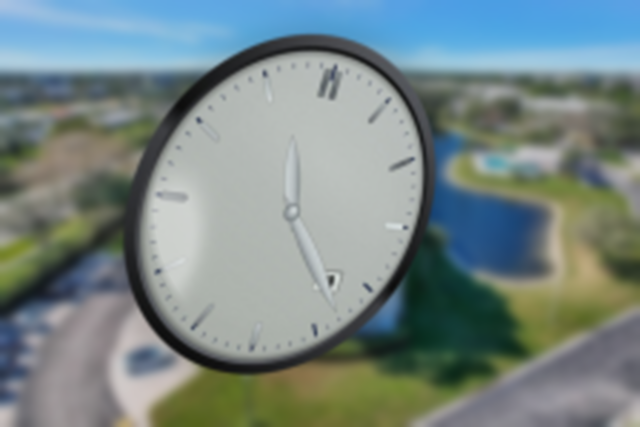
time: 11:23
